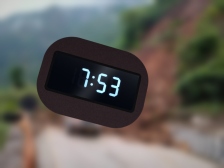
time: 7:53
